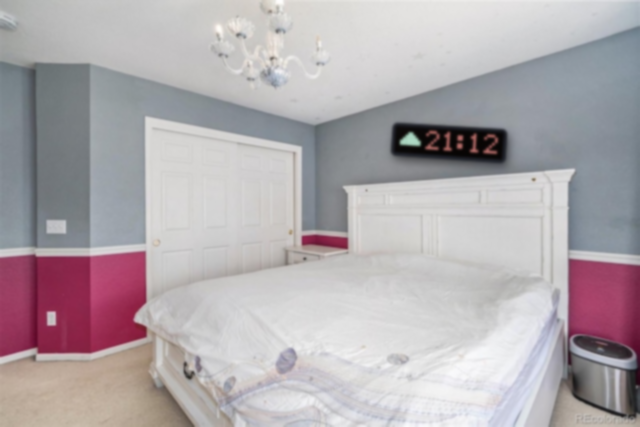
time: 21:12
